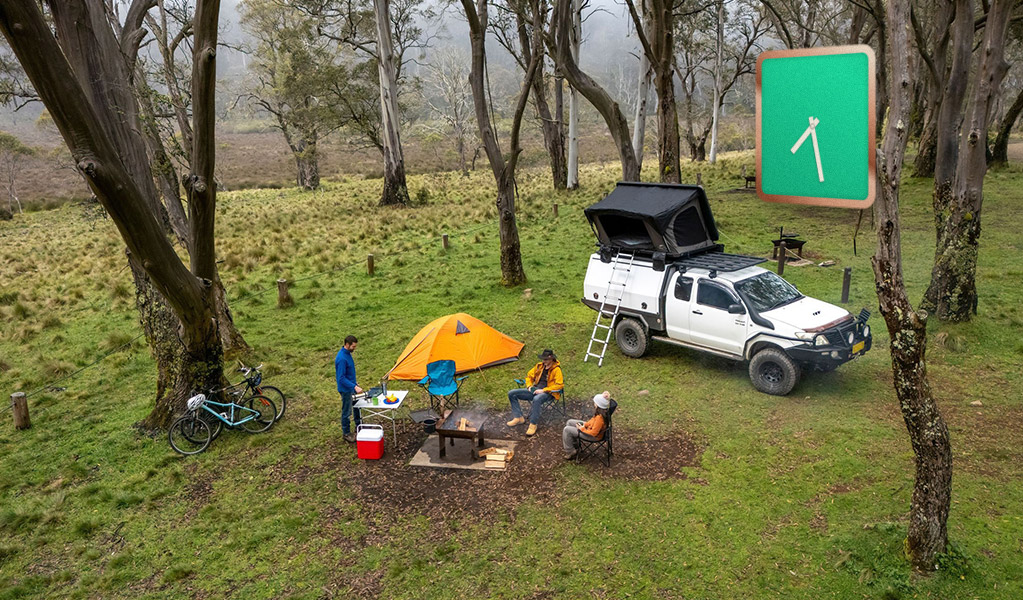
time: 7:28
